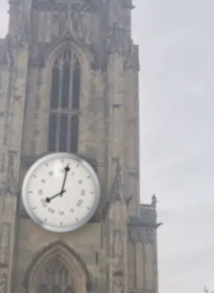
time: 8:02
